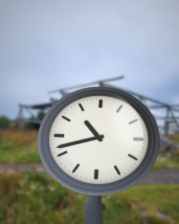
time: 10:42
